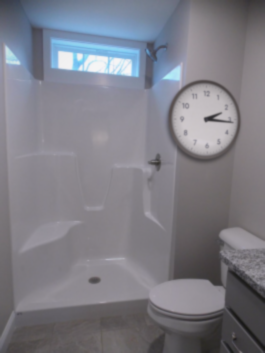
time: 2:16
